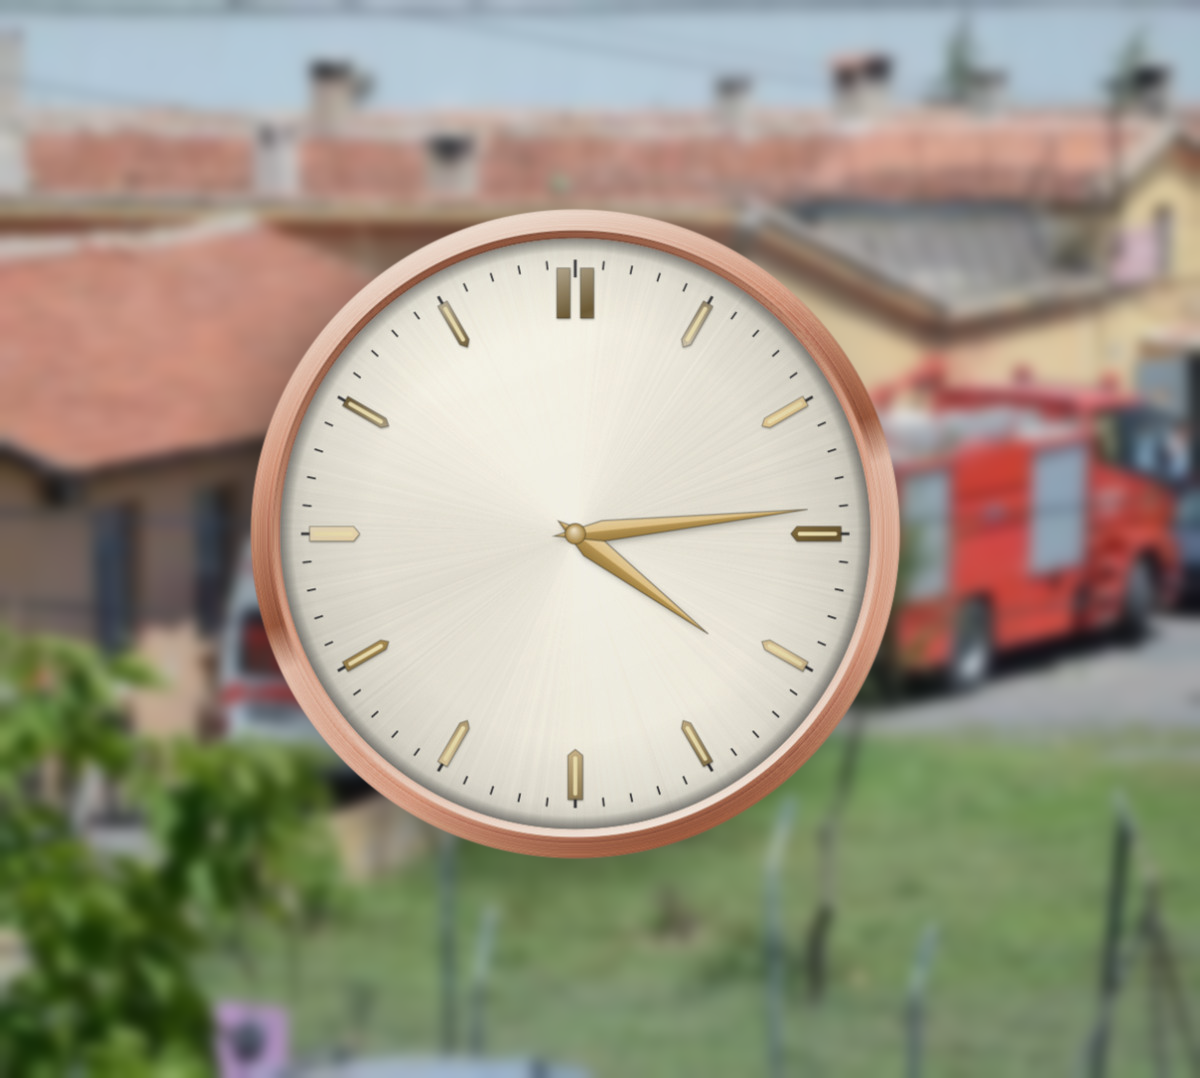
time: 4:14
